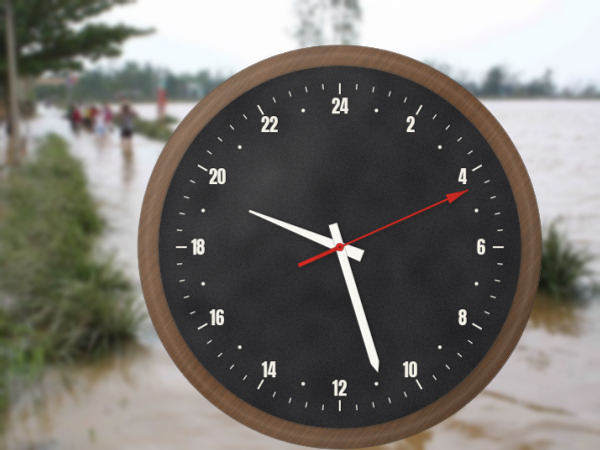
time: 19:27:11
